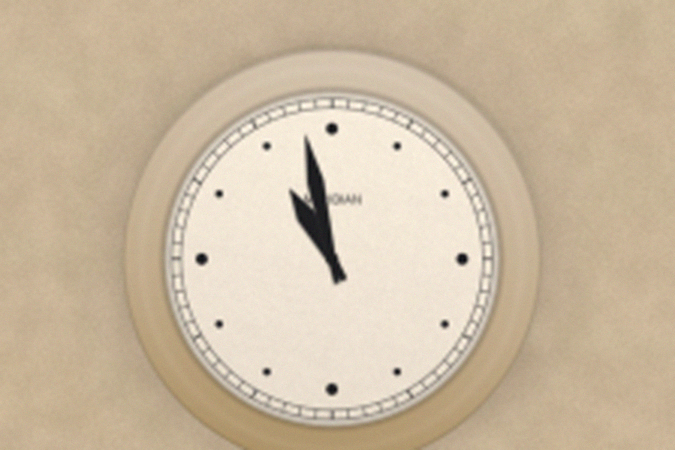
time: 10:58
